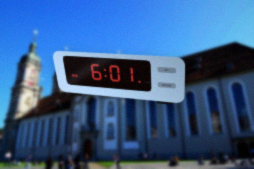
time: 6:01
